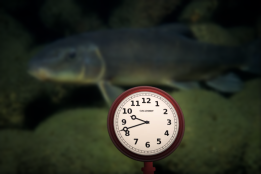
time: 9:42
